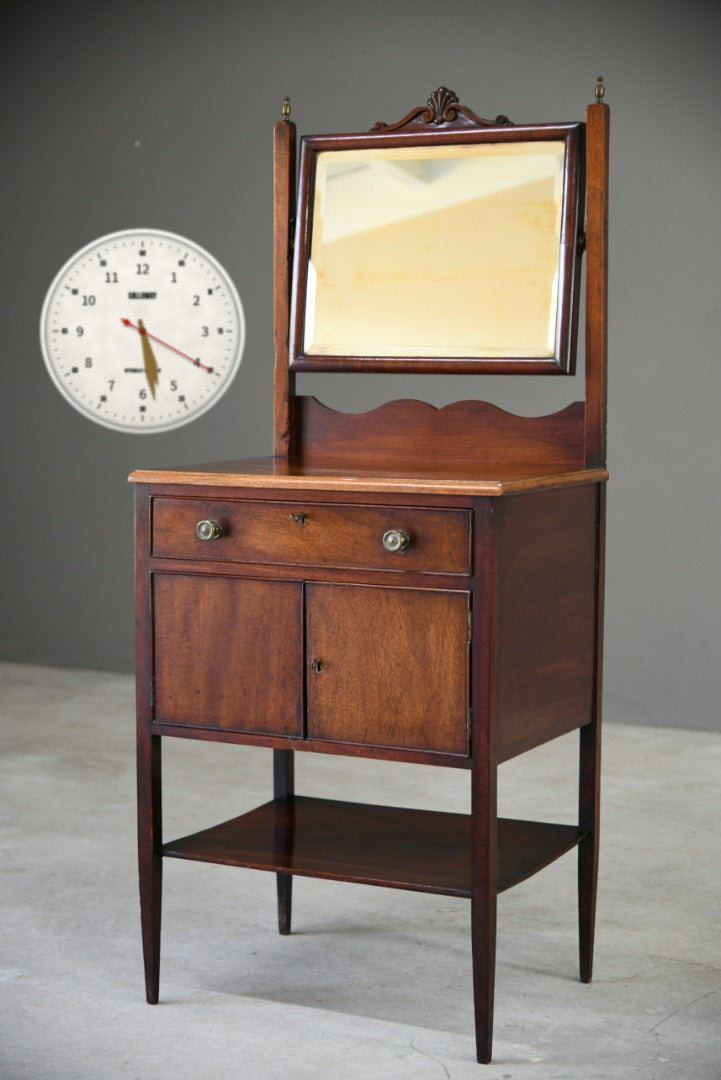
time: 5:28:20
